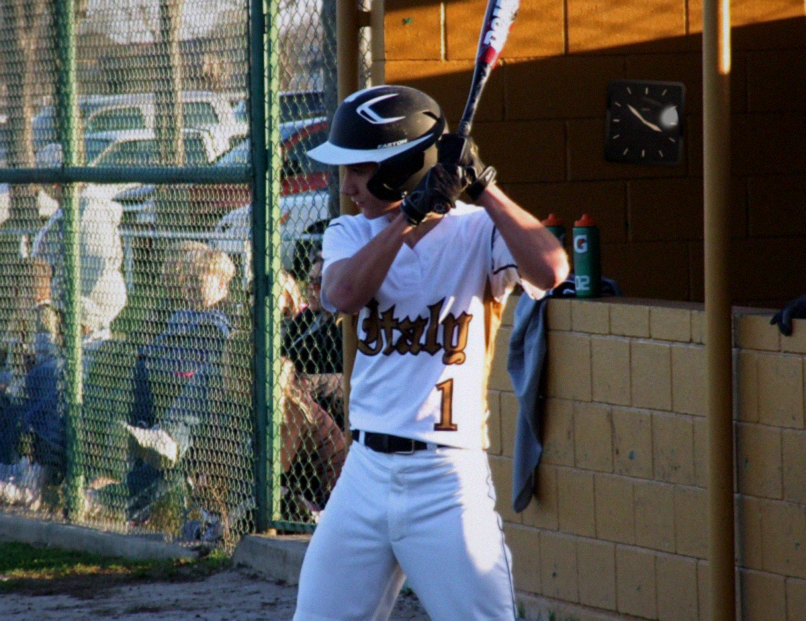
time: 3:52
